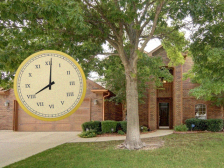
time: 8:01
